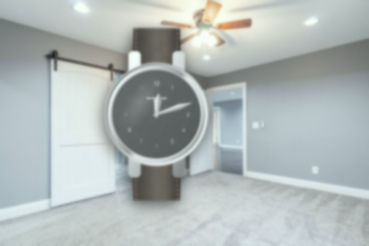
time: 12:12
